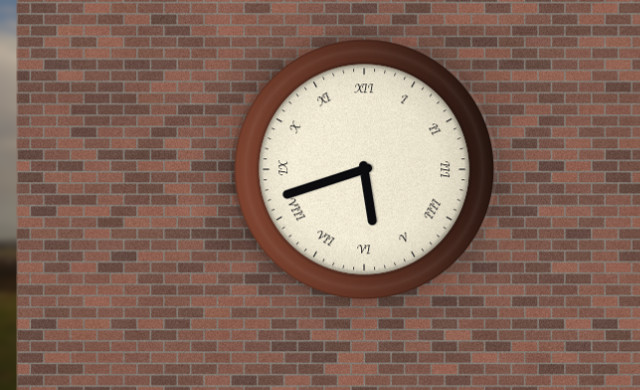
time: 5:42
